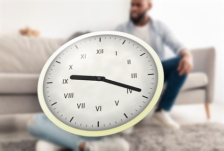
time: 9:19
